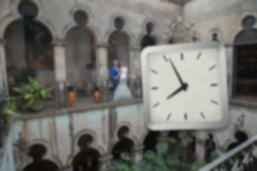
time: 7:56
